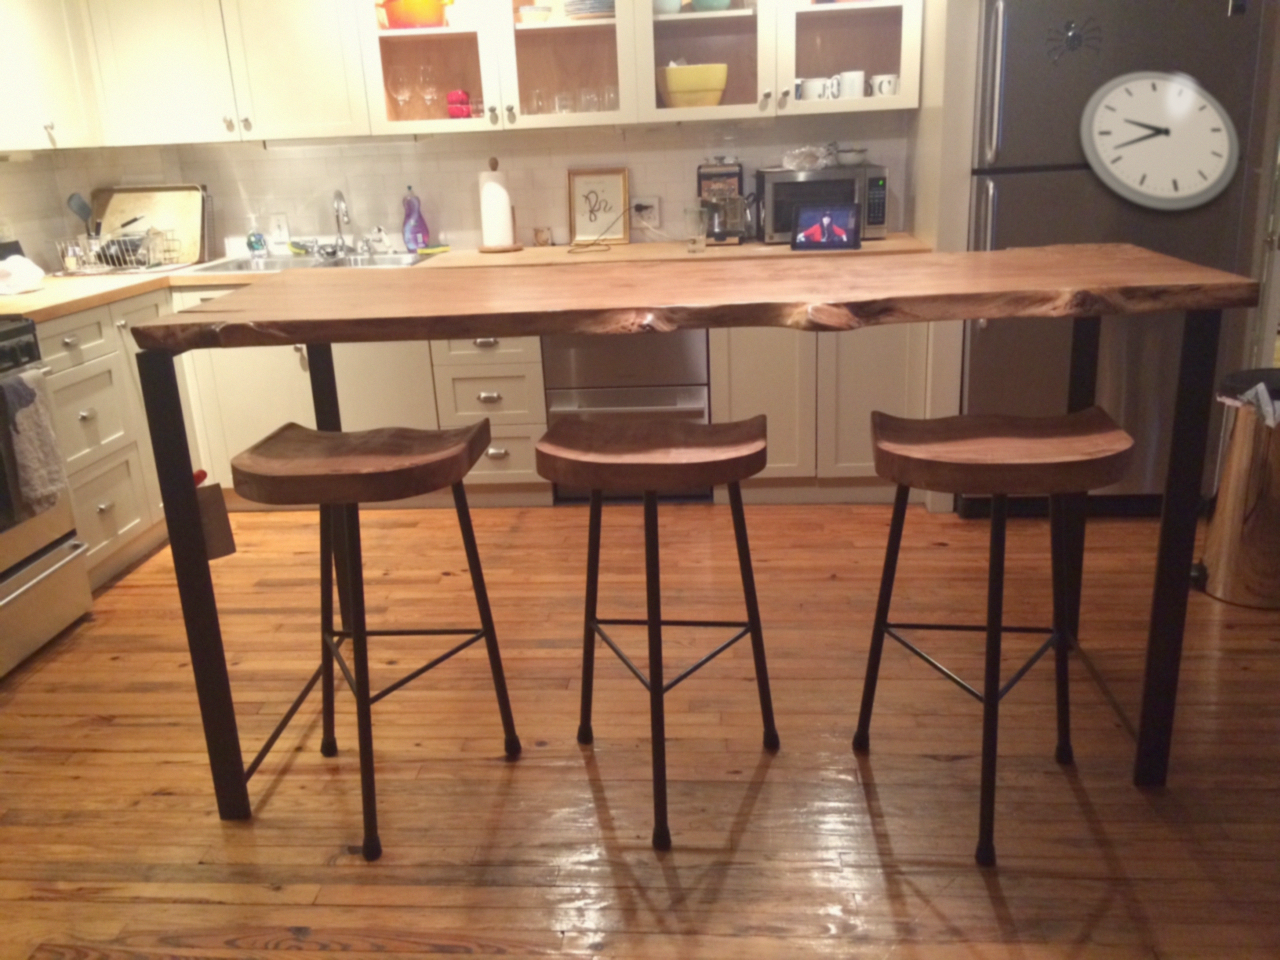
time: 9:42
